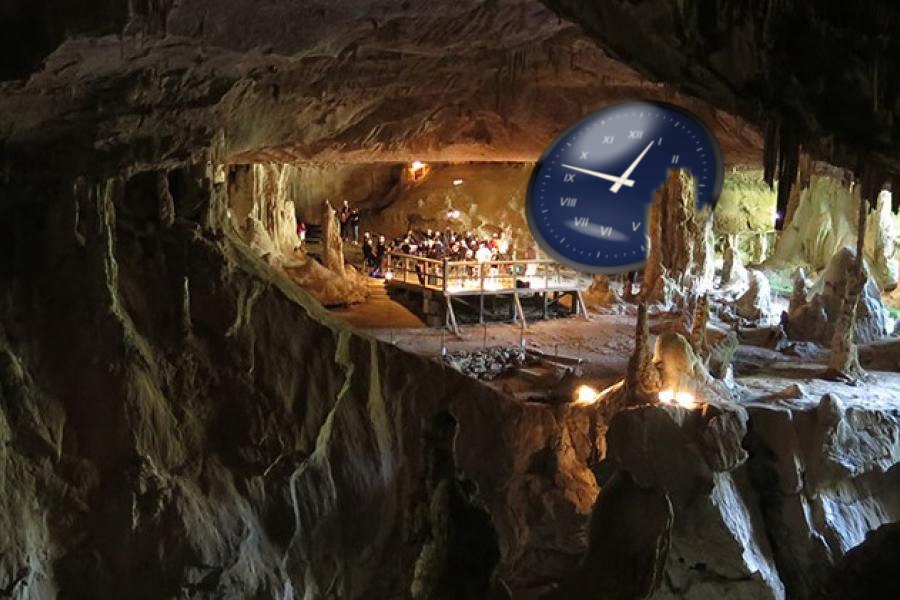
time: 12:47
